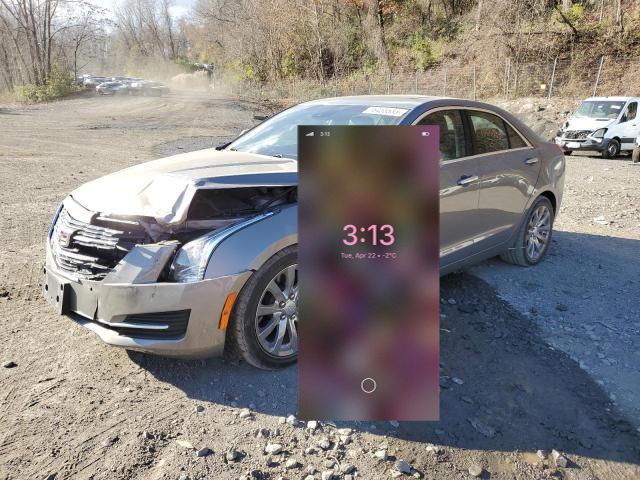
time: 3:13
